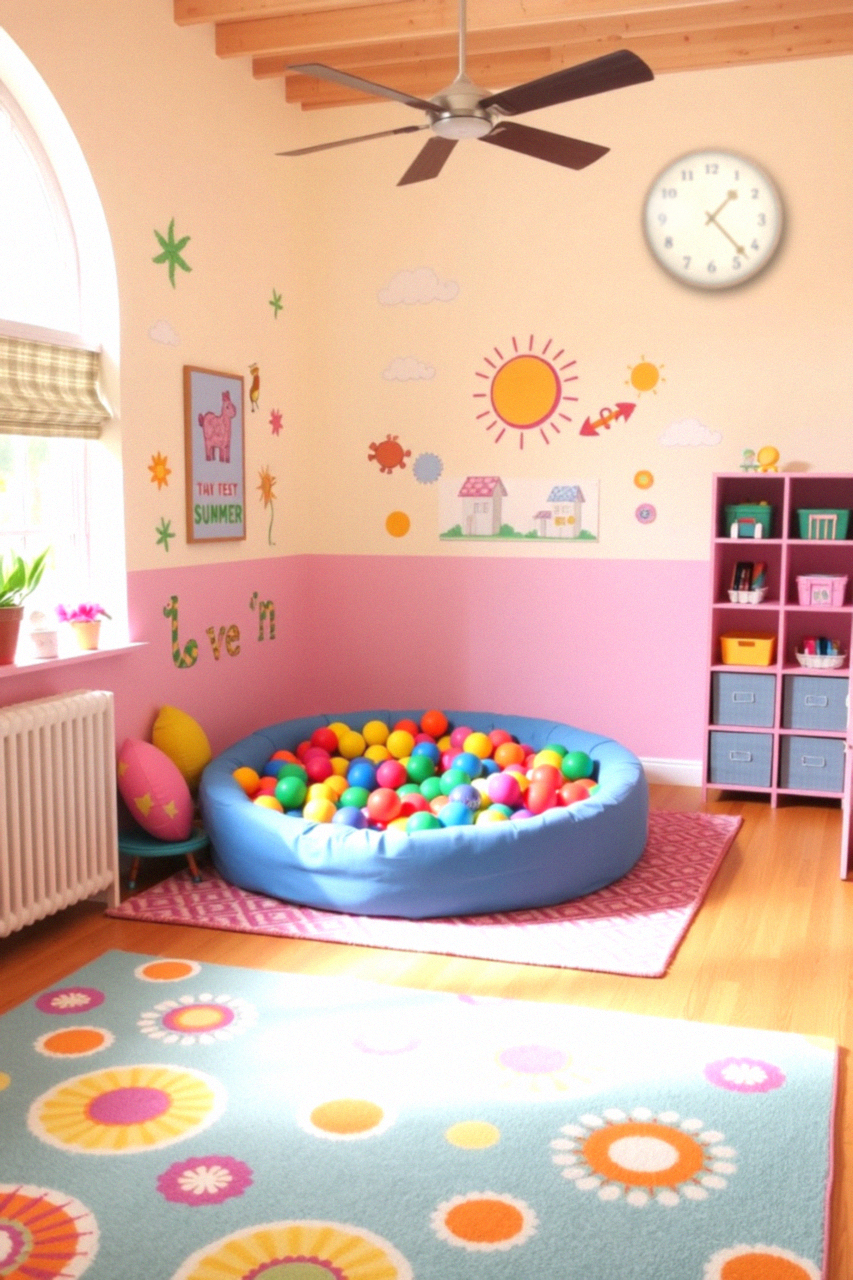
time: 1:23
